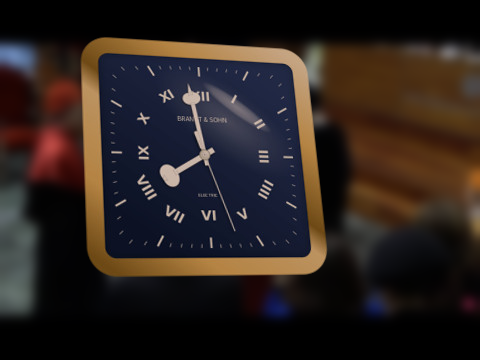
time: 7:58:27
